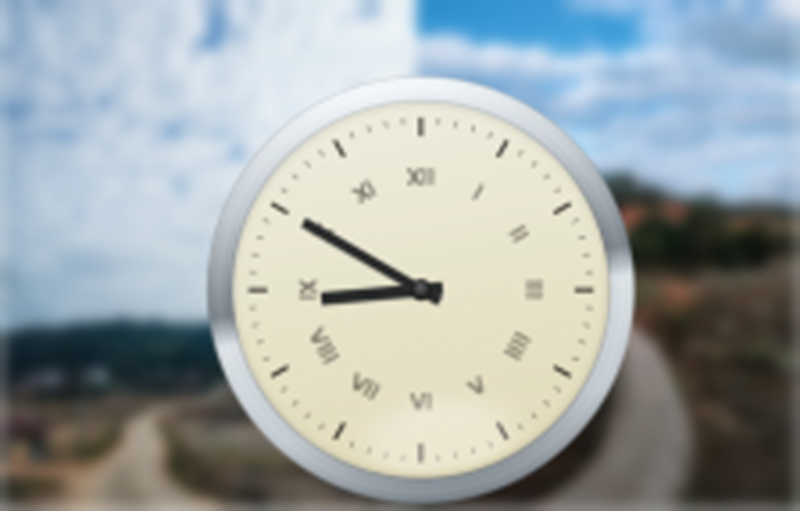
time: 8:50
